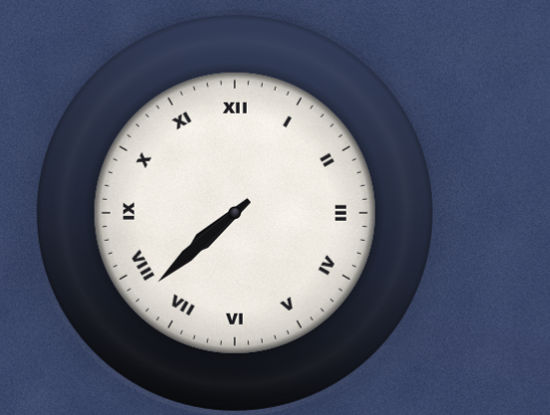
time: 7:38
